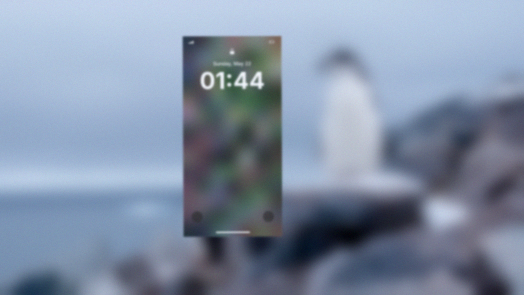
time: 1:44
